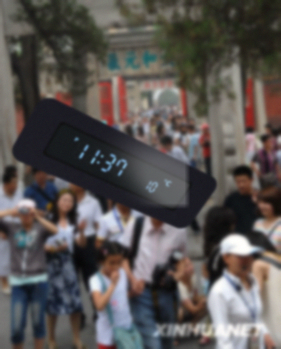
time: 11:37
